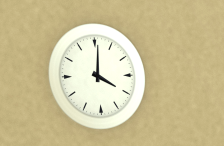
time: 4:01
